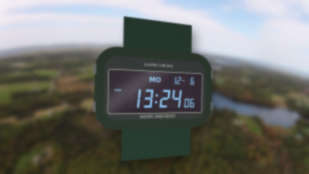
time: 13:24
